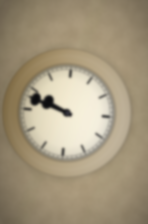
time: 9:48
